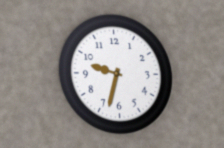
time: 9:33
